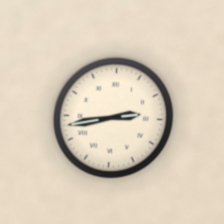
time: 2:43
